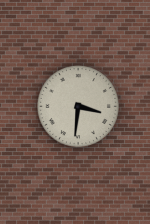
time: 3:31
